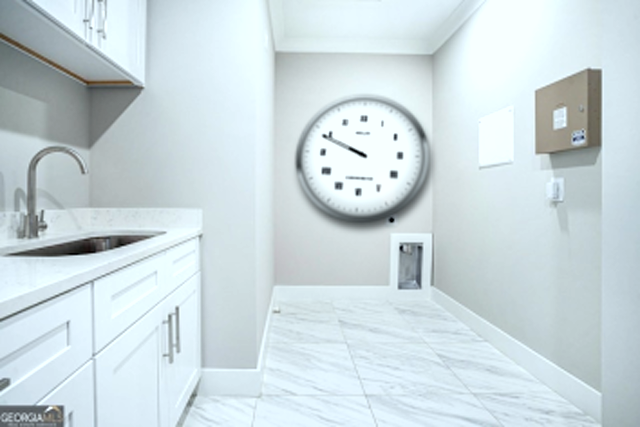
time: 9:49
